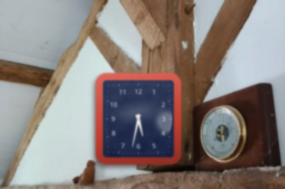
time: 5:32
